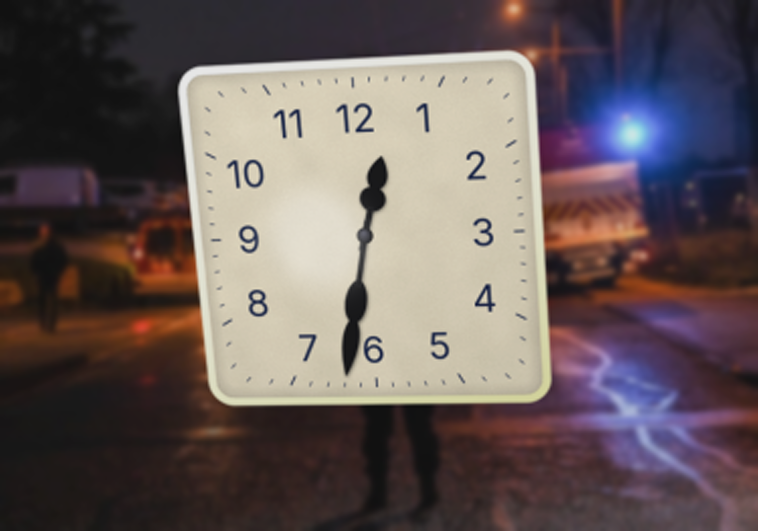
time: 12:32
